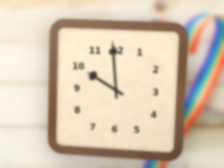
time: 9:59
